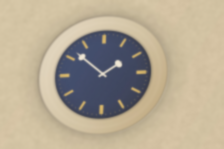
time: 1:52
